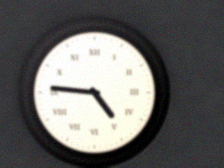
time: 4:46
